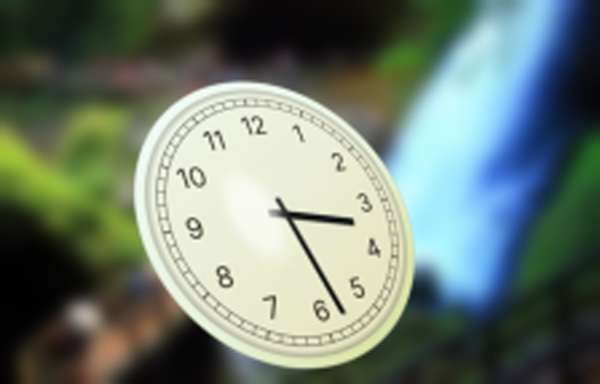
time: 3:28
